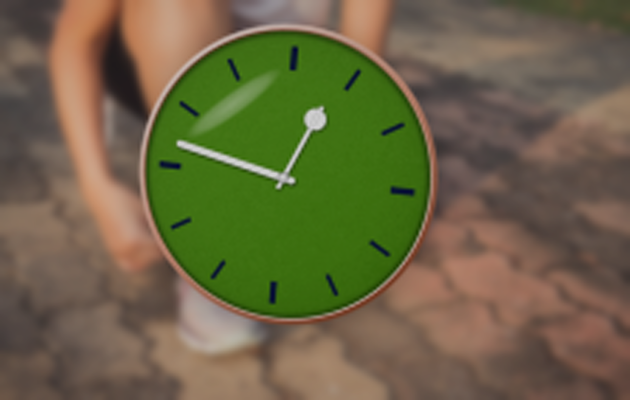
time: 12:47
